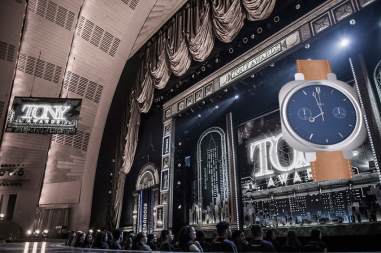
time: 7:58
